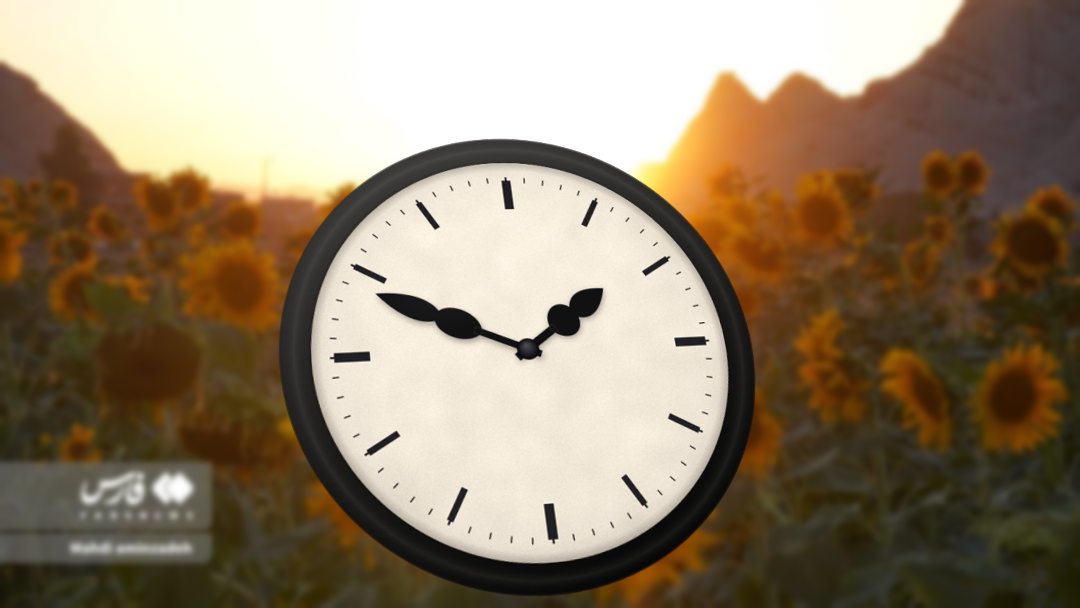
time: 1:49
